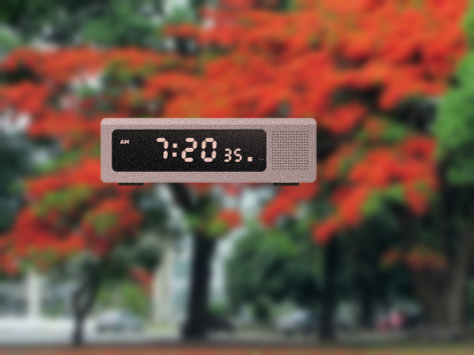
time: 7:20:35
